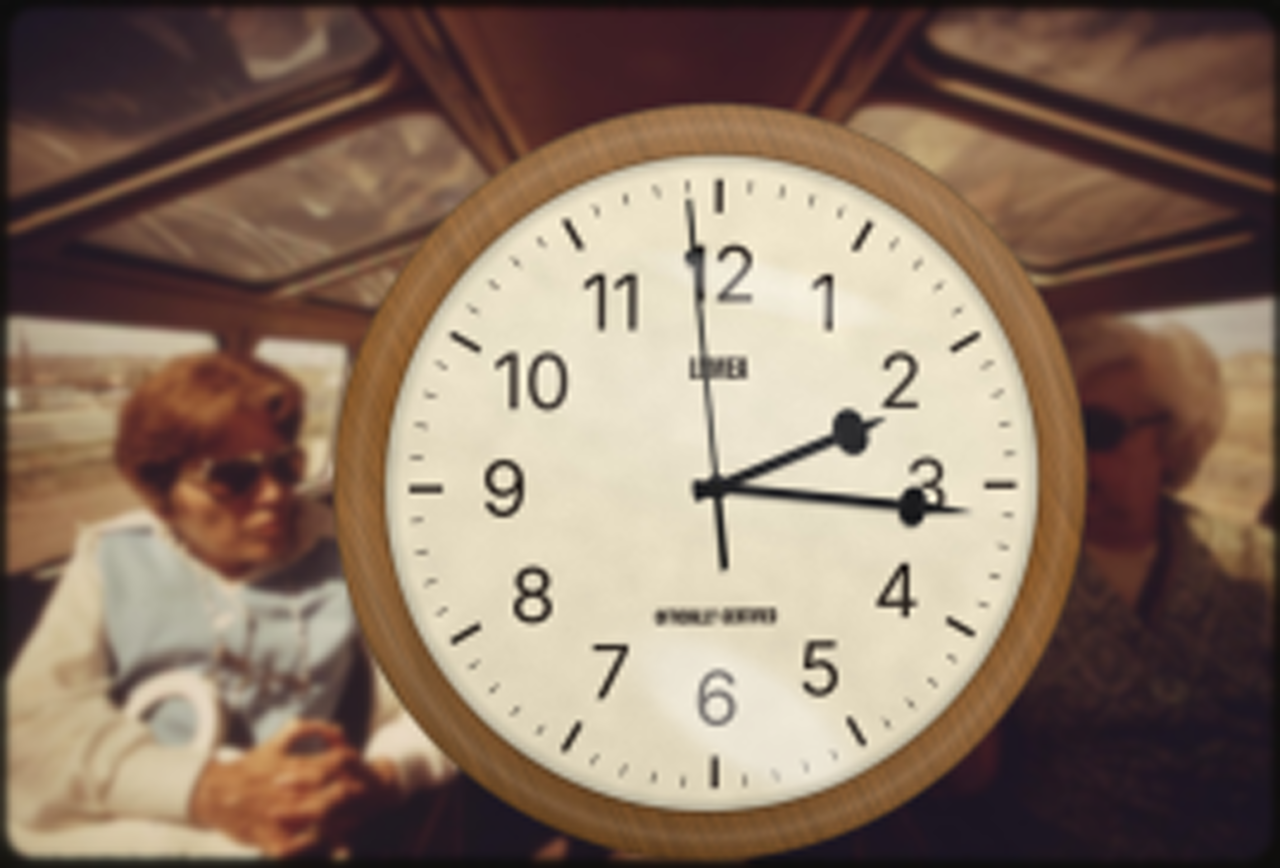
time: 2:15:59
